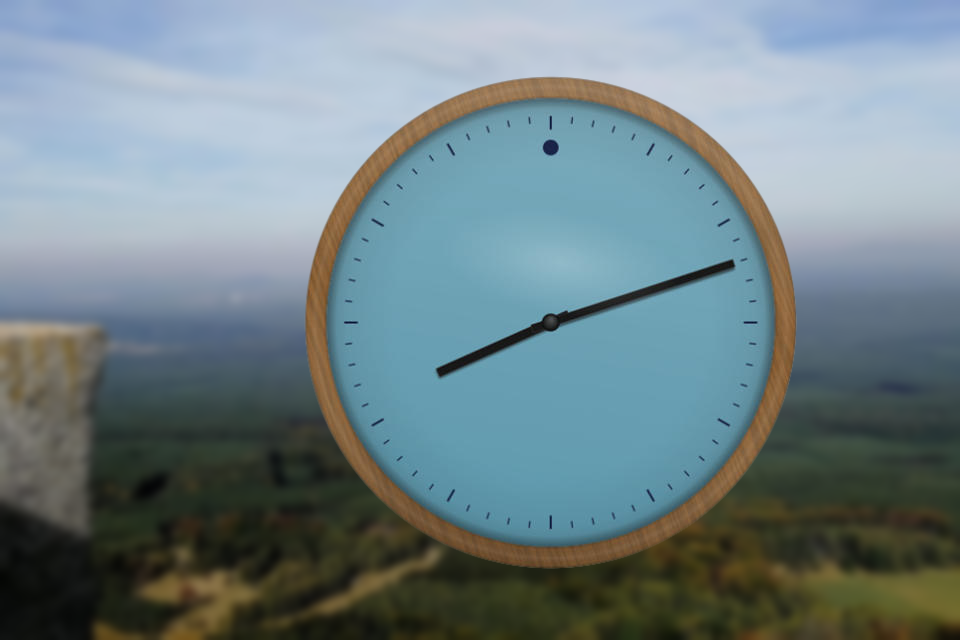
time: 8:12
